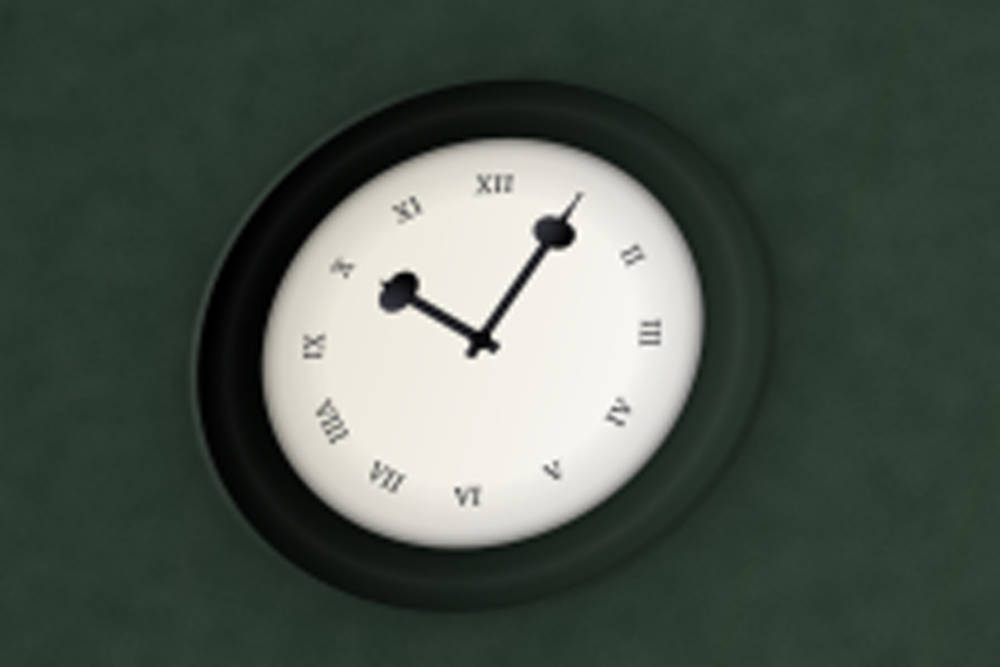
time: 10:05
